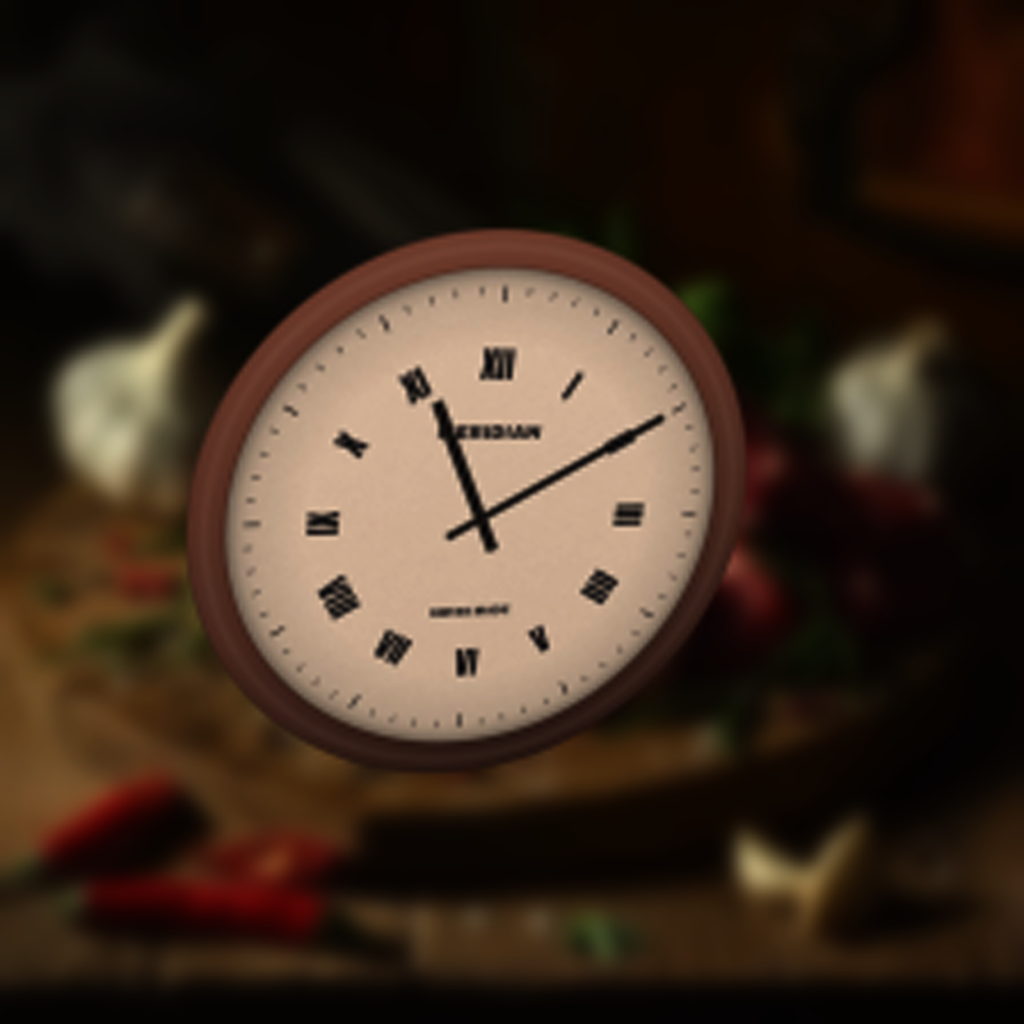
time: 11:10
